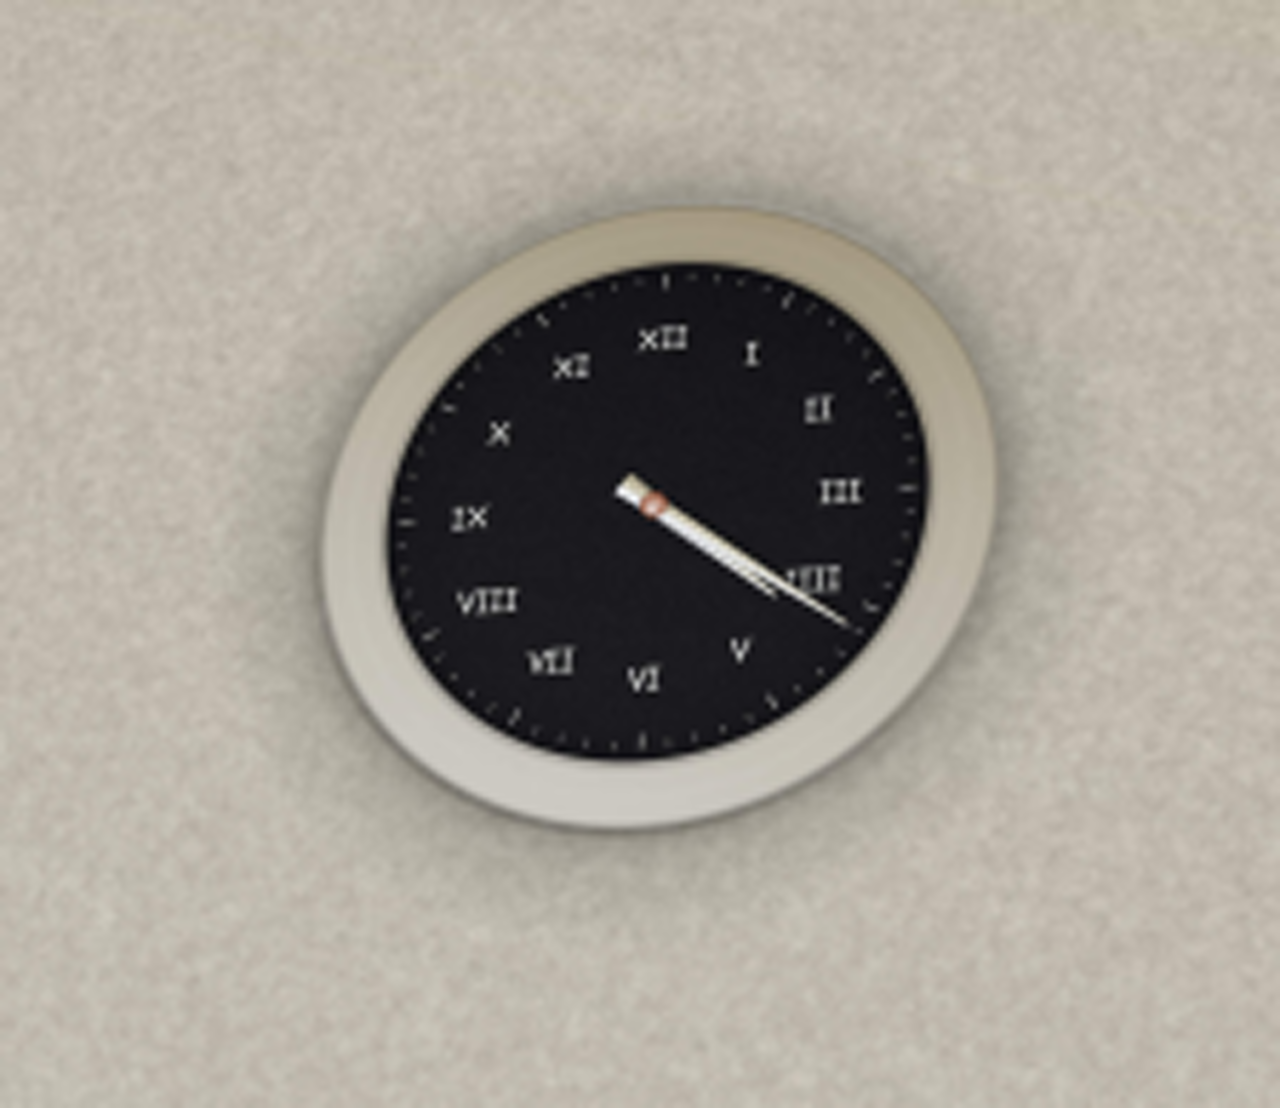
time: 4:21
